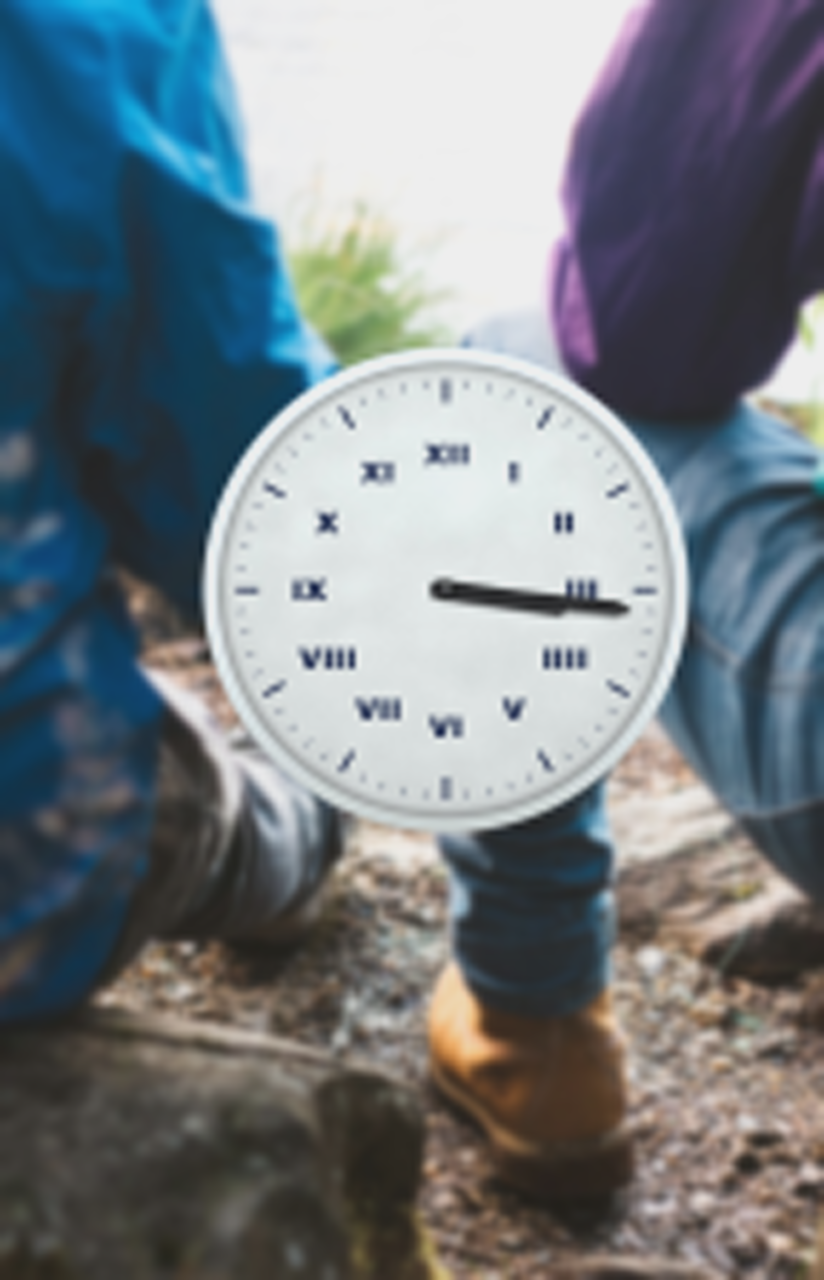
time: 3:16
